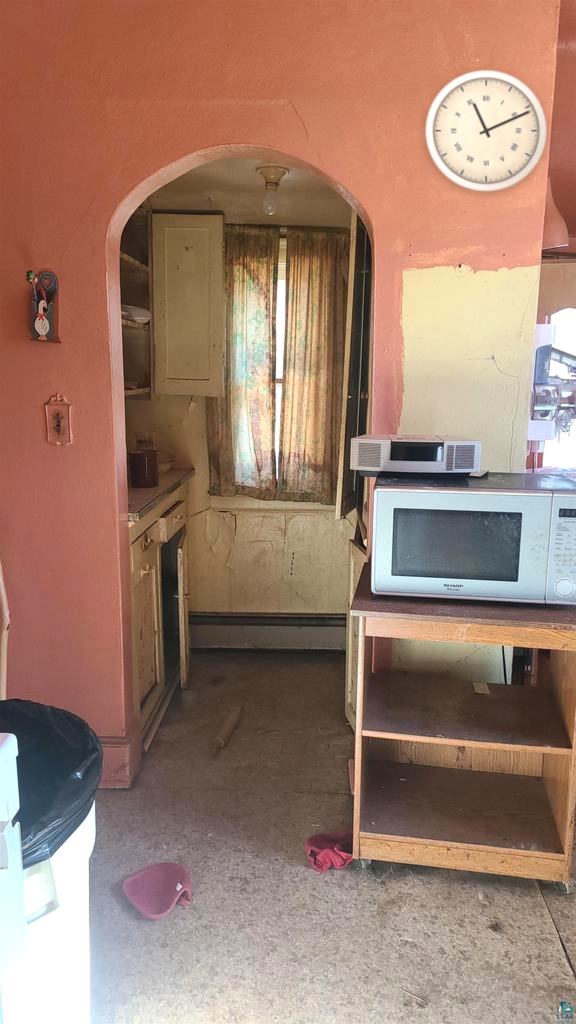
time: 11:11
